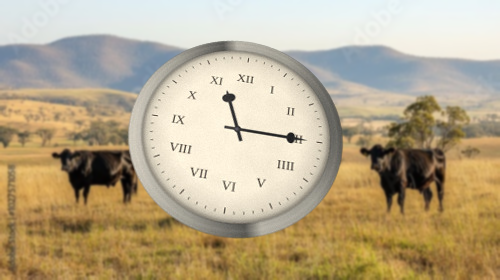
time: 11:15
